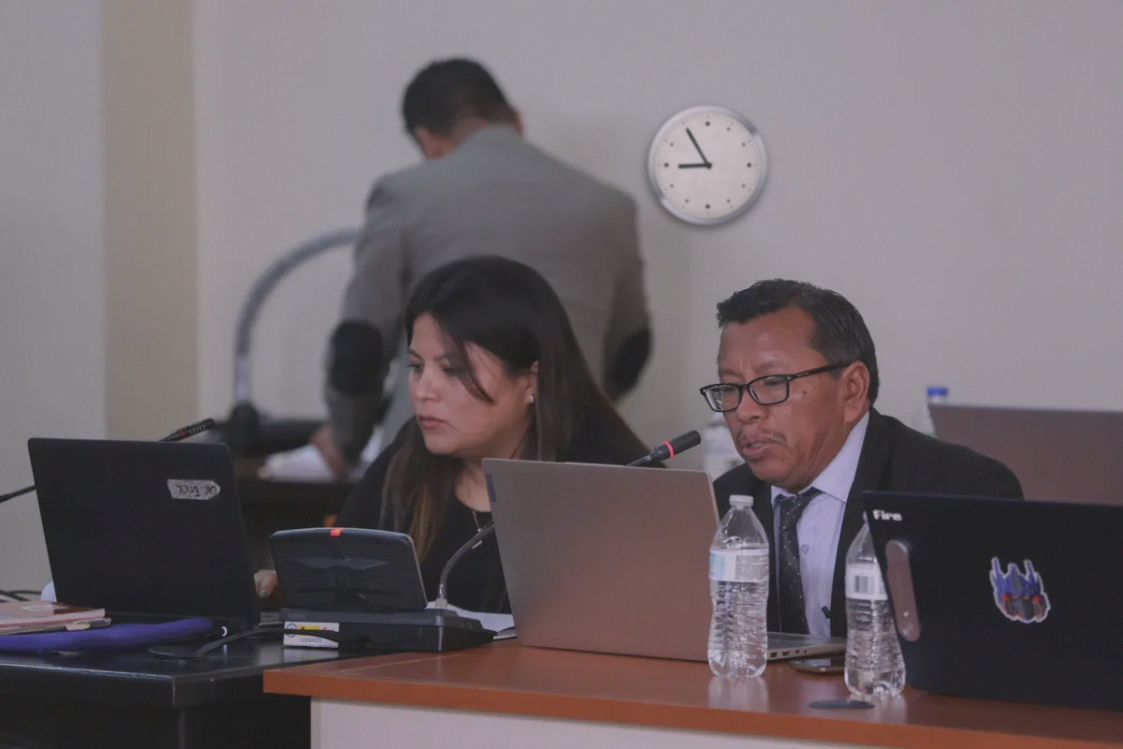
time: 8:55
